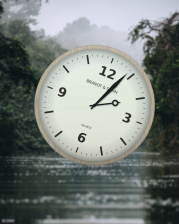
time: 2:04
